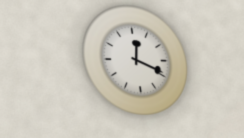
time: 12:19
